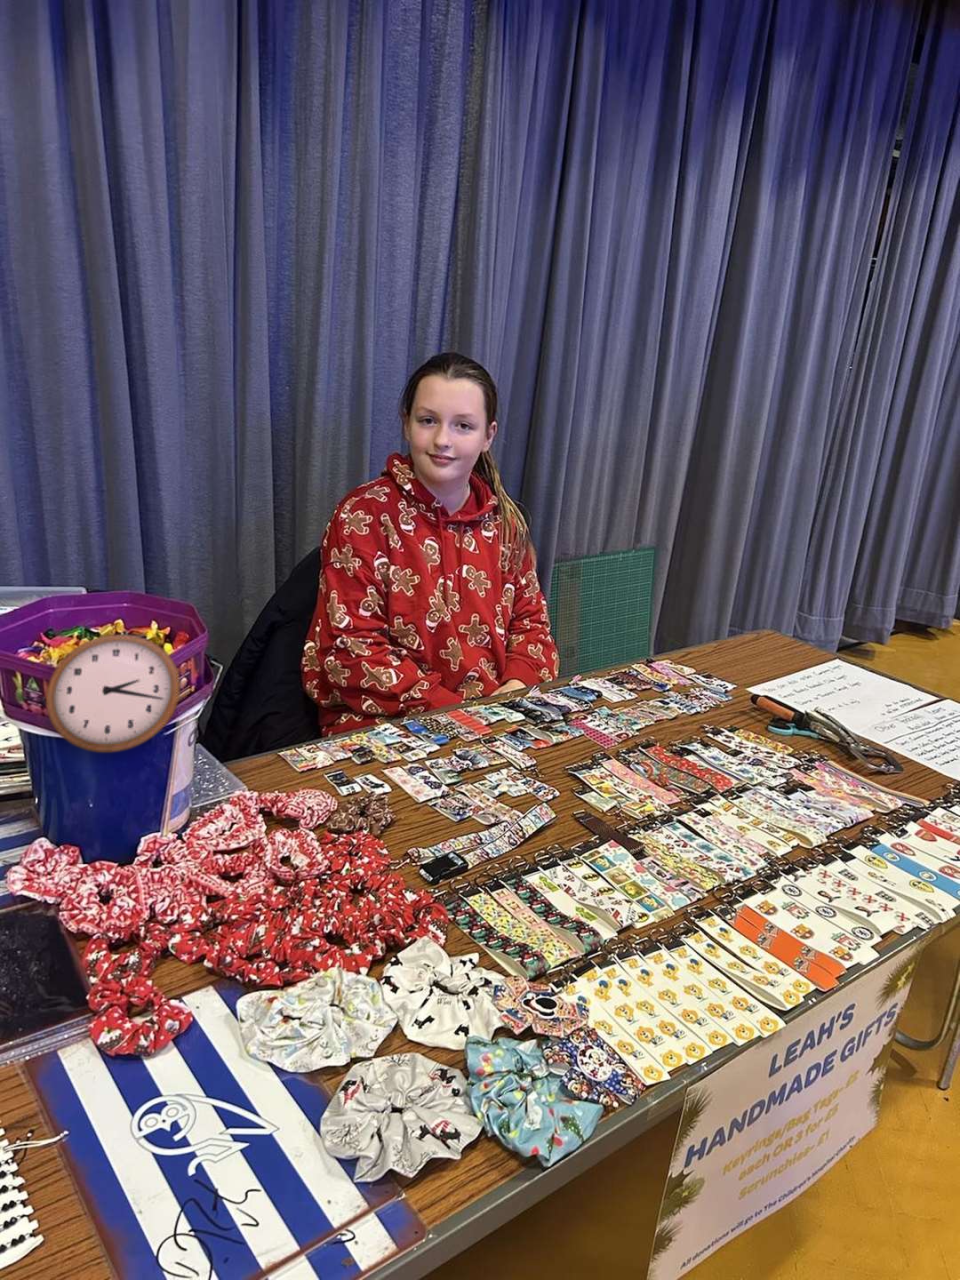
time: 2:17
